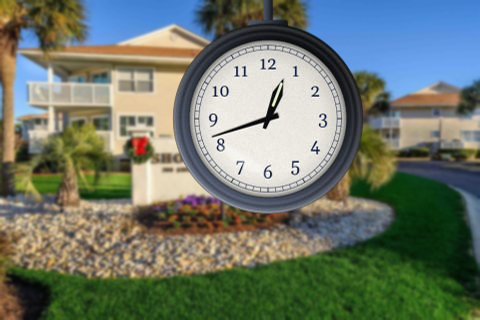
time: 12:42
